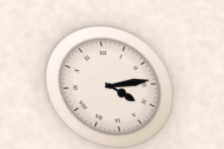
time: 4:14
